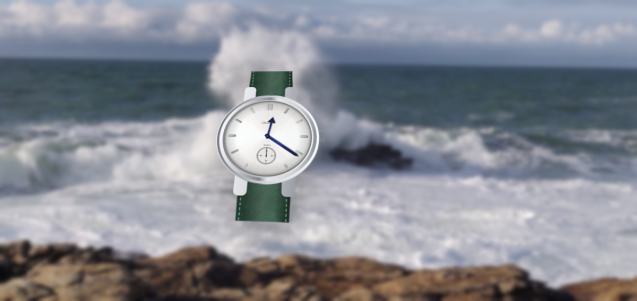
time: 12:21
